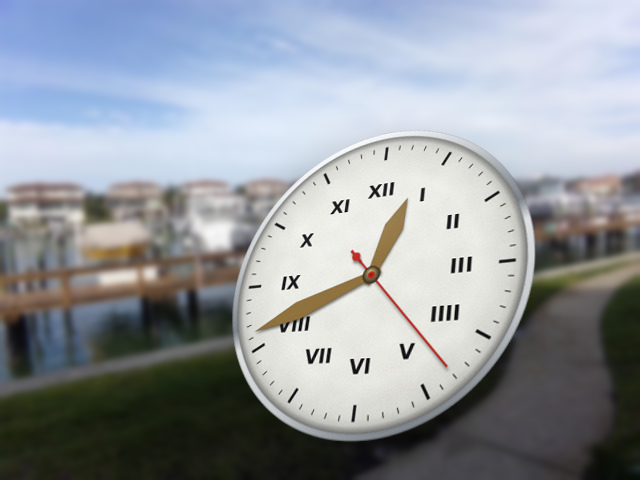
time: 12:41:23
